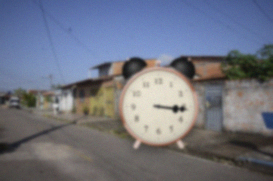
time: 3:16
